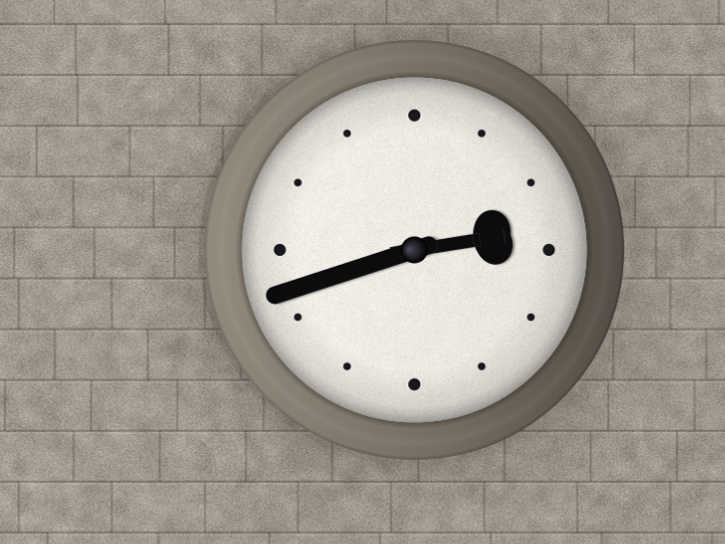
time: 2:42
